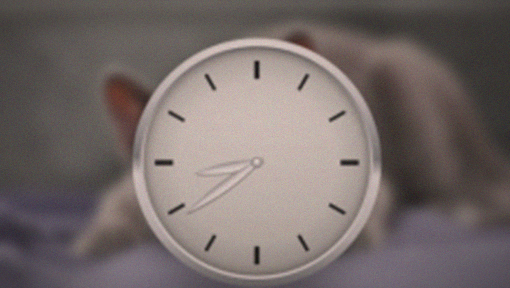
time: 8:39
